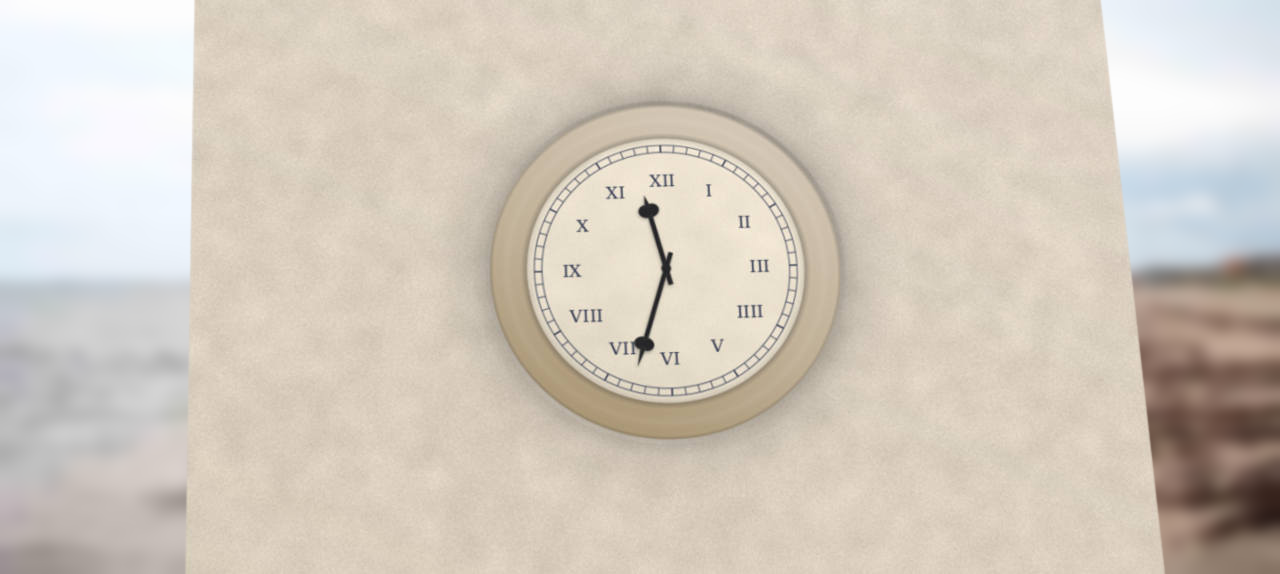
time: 11:33
